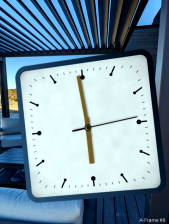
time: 5:59:14
